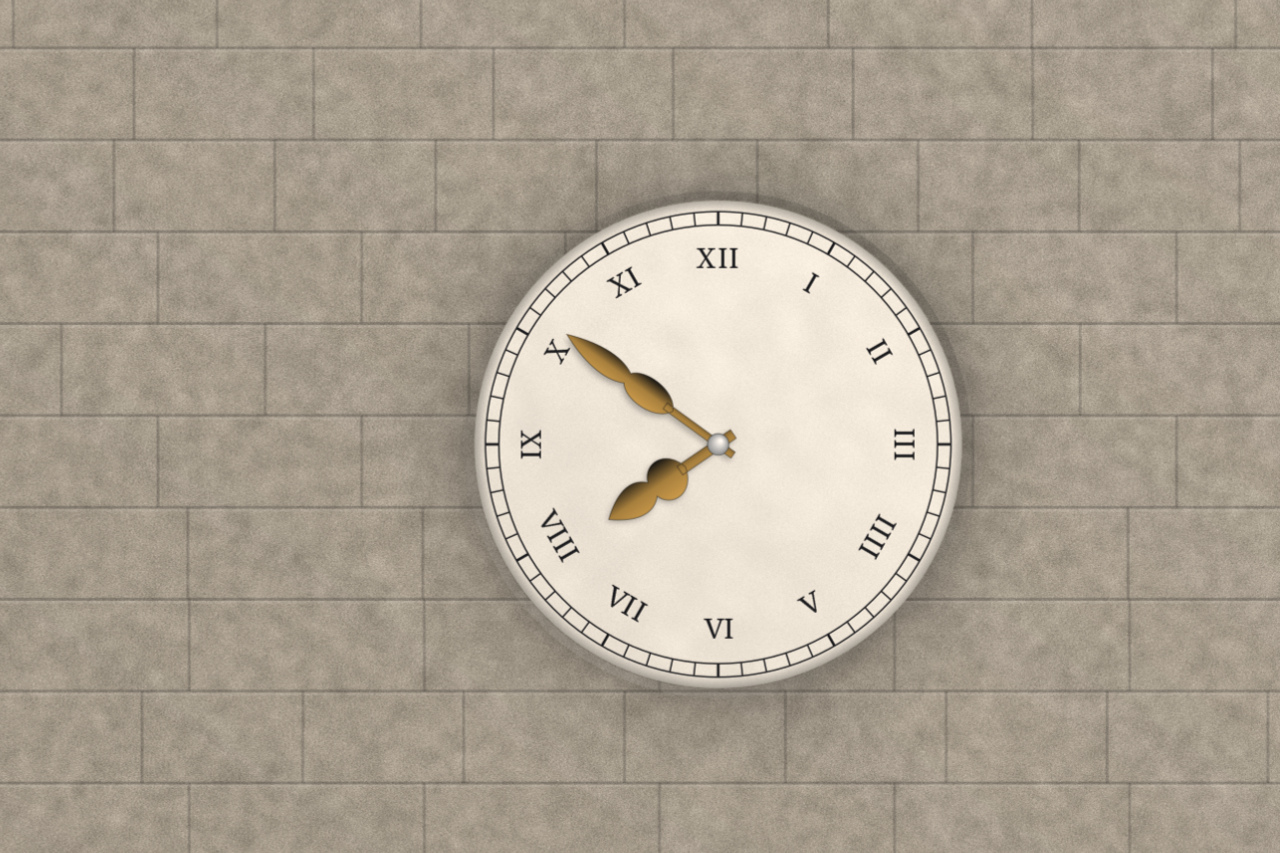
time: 7:51
